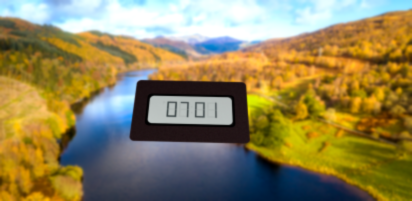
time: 7:01
